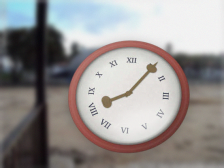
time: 8:06
